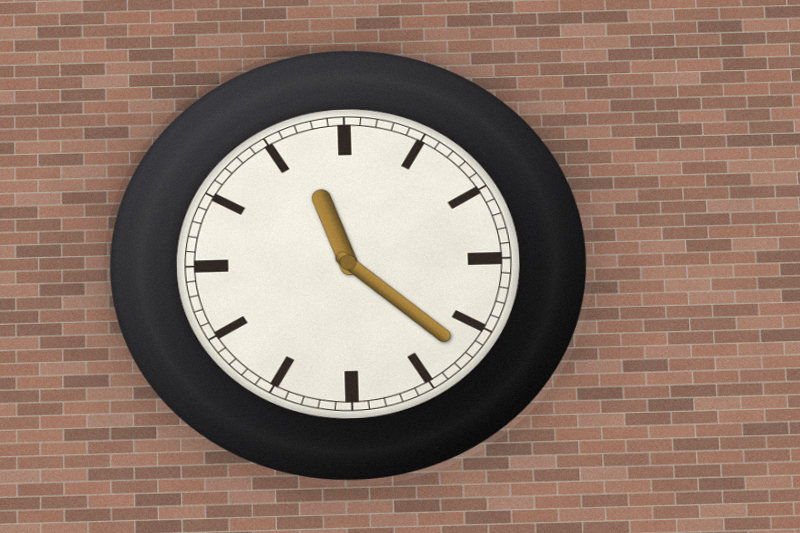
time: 11:22
